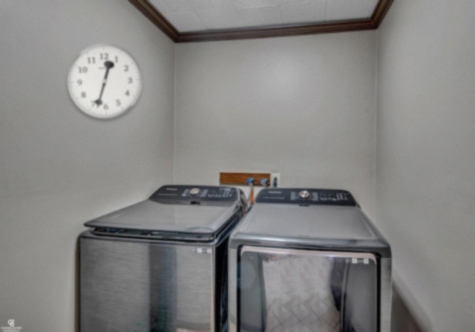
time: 12:33
